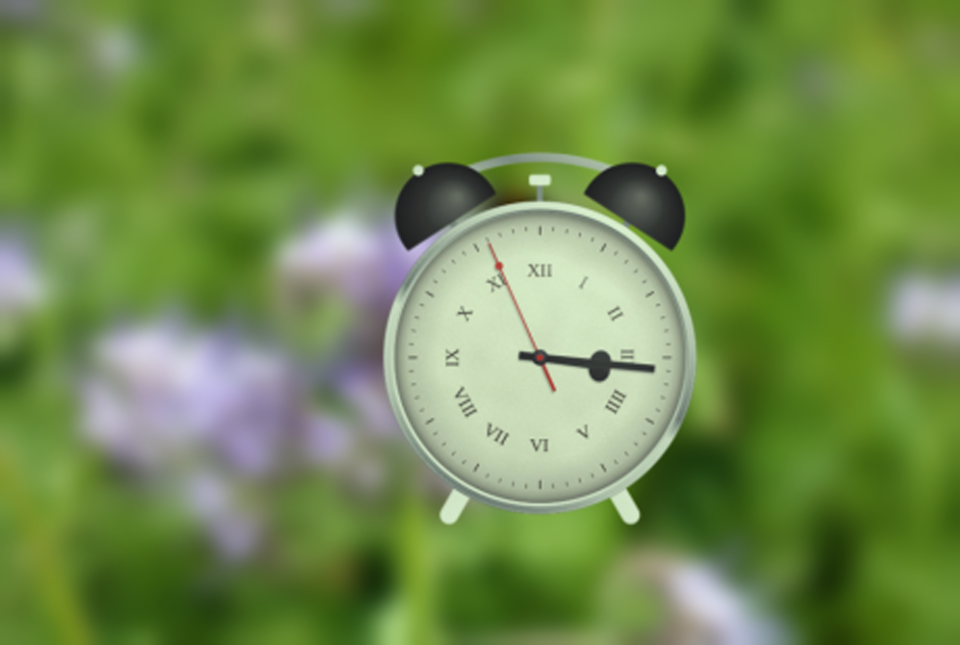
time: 3:15:56
